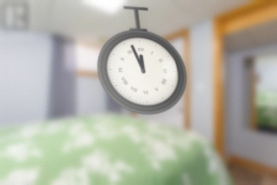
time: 11:57
